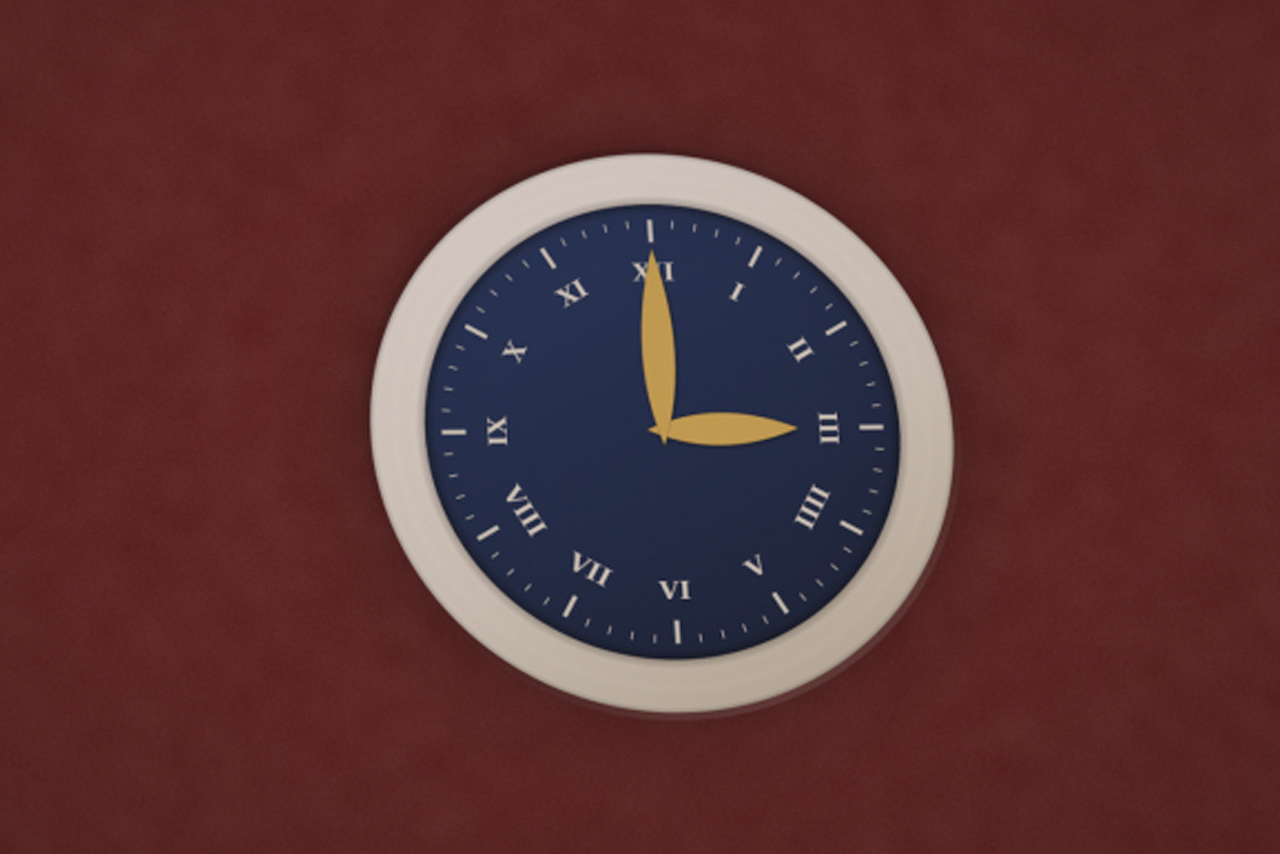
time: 3:00
